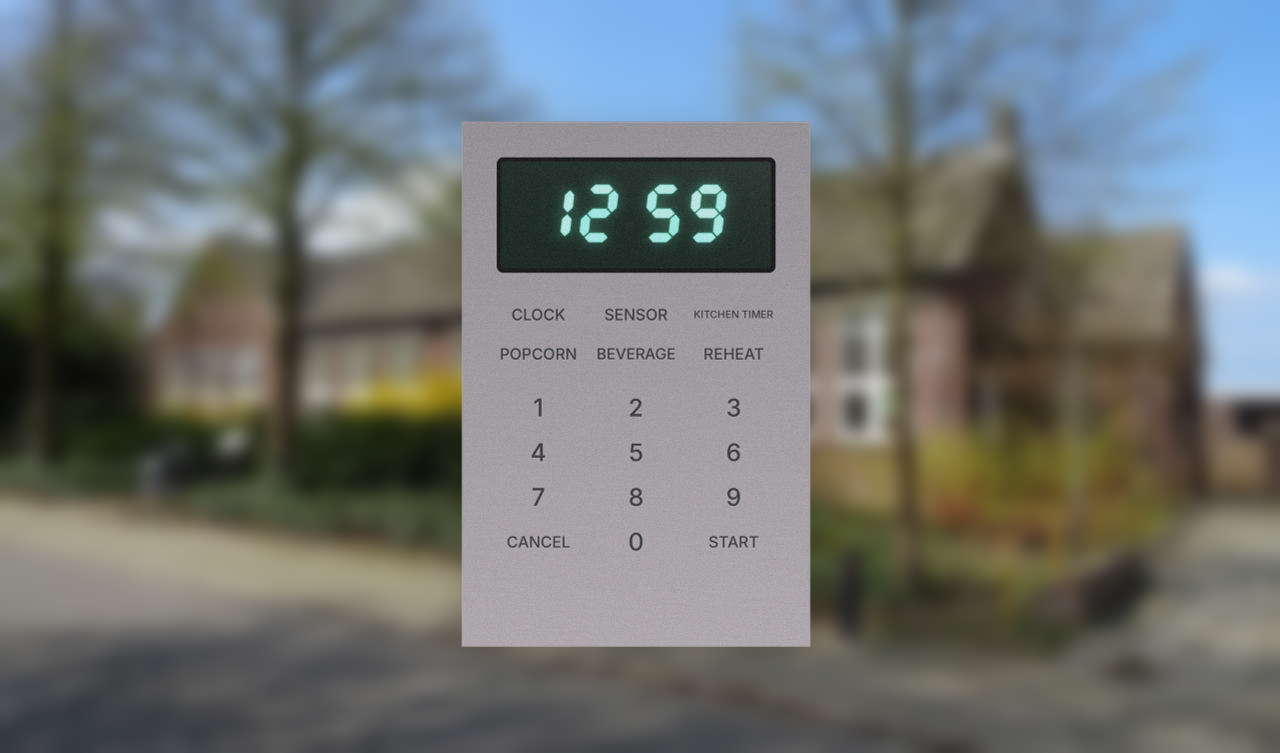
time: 12:59
